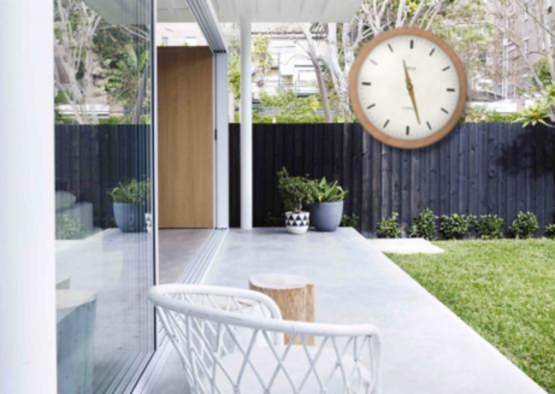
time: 11:27
